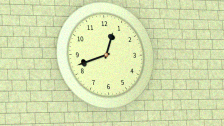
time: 12:42
